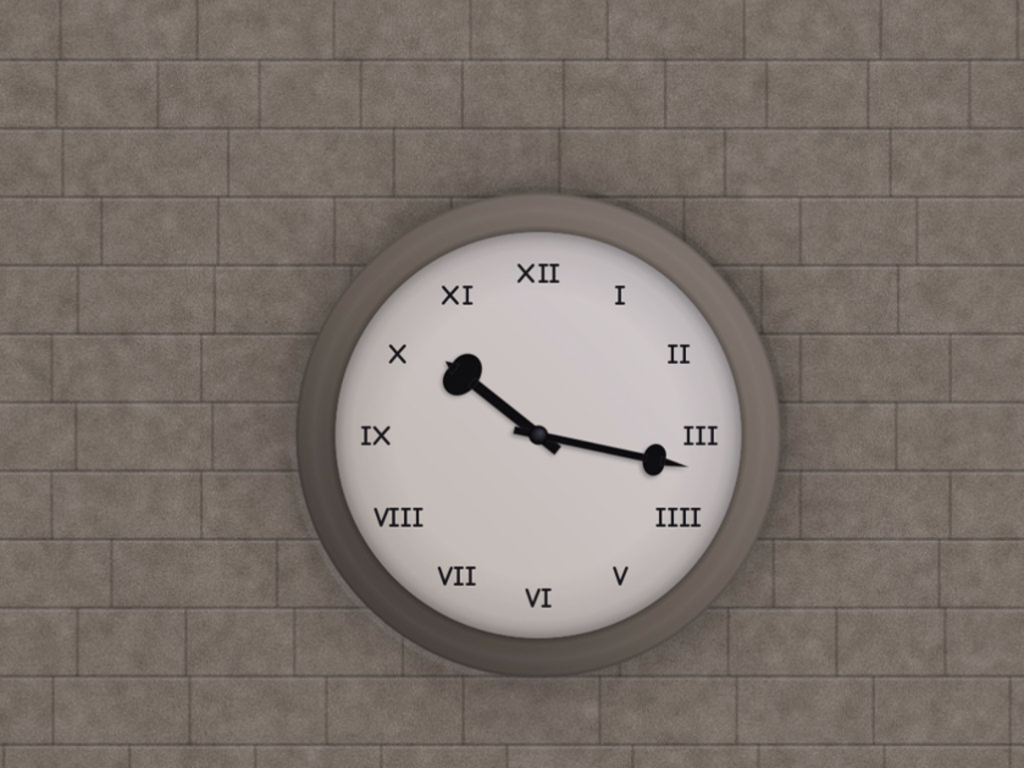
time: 10:17
